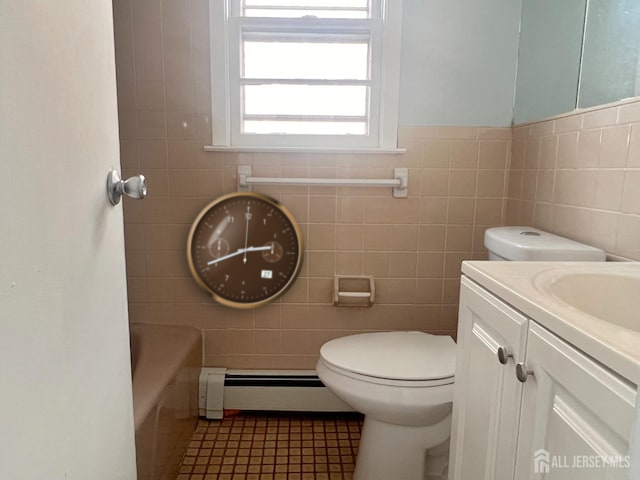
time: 2:41
